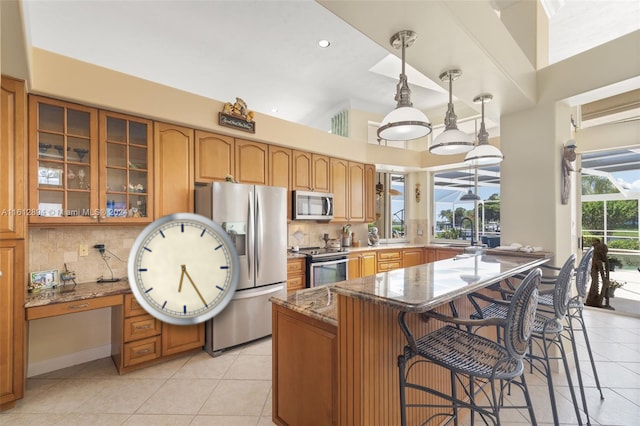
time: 6:25
